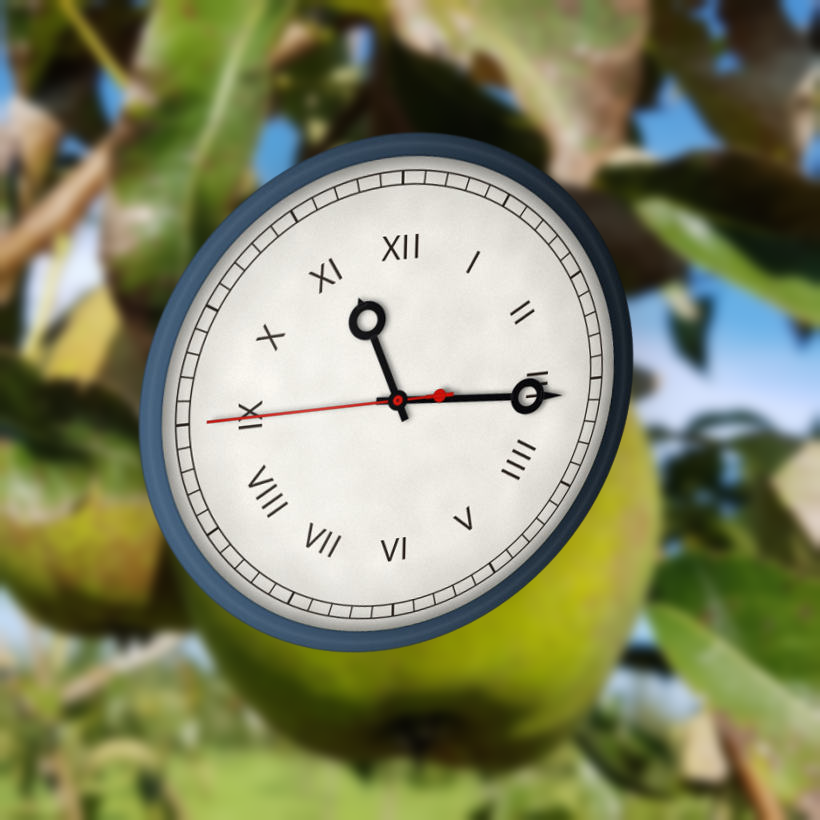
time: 11:15:45
